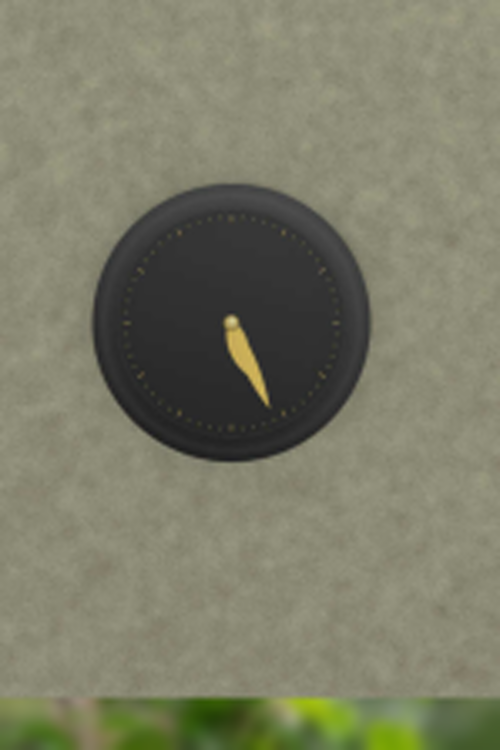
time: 5:26
